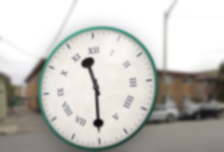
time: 11:30
